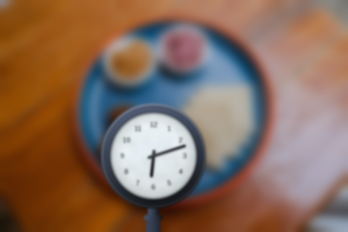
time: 6:12
